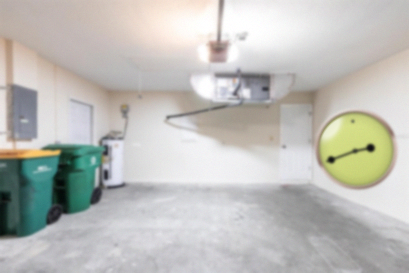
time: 2:42
